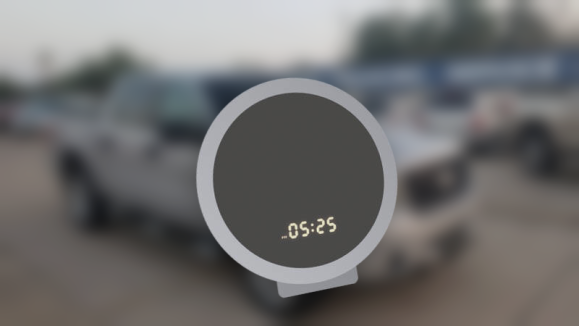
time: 5:25
